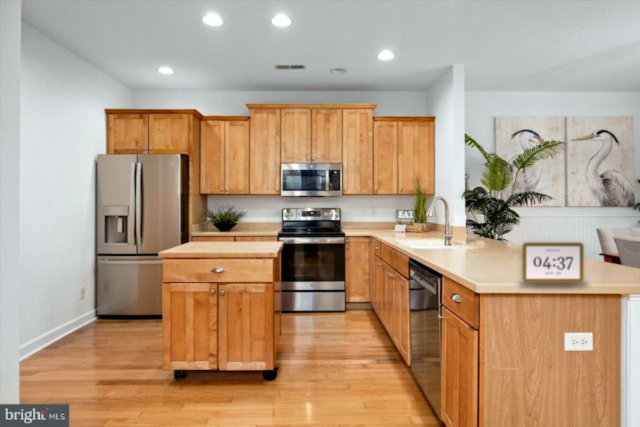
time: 4:37
